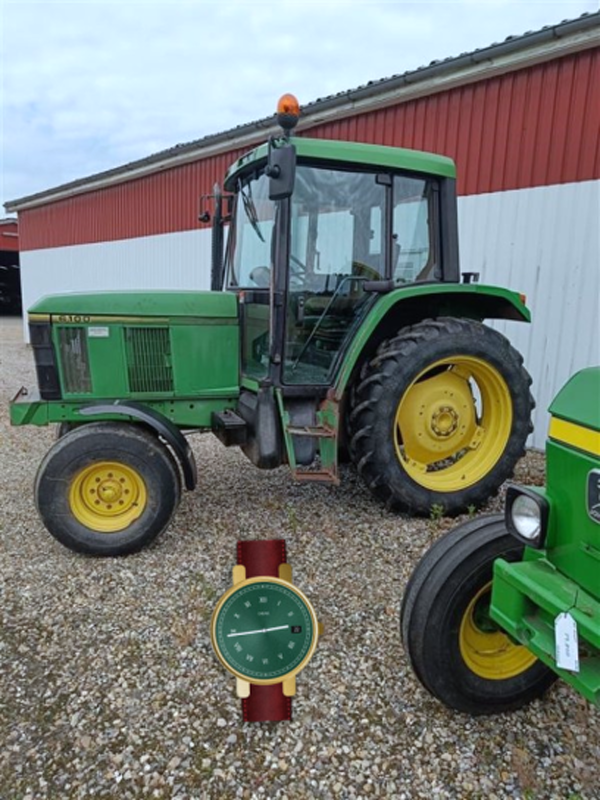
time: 2:44
